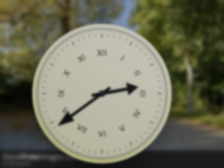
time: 2:39
